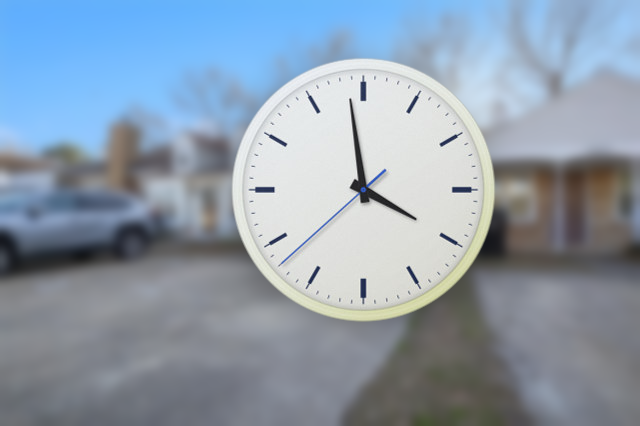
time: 3:58:38
